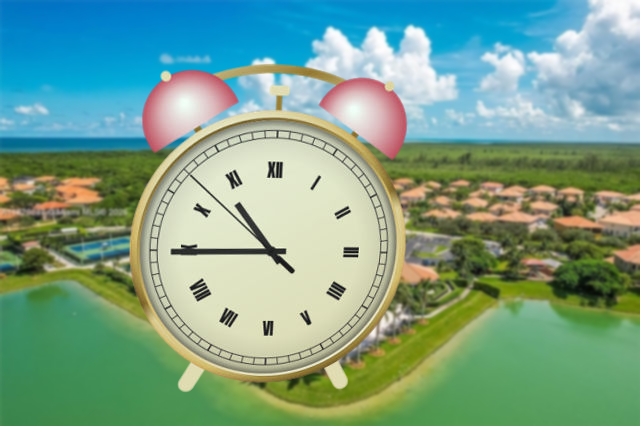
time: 10:44:52
